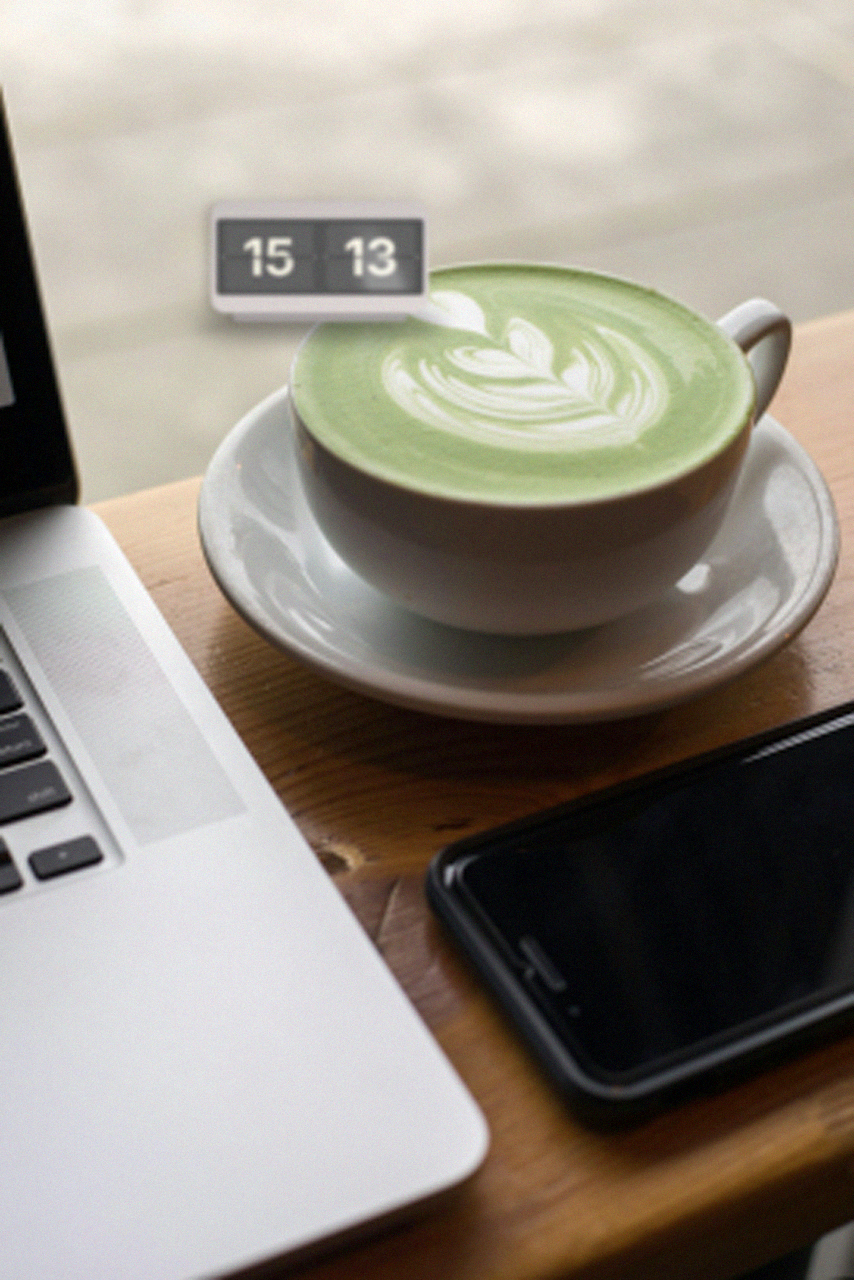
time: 15:13
